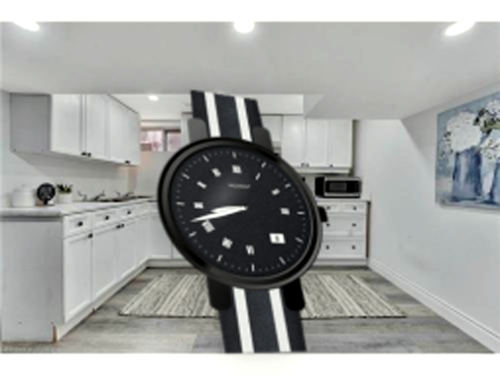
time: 8:42
